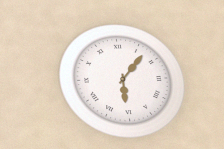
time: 6:07
